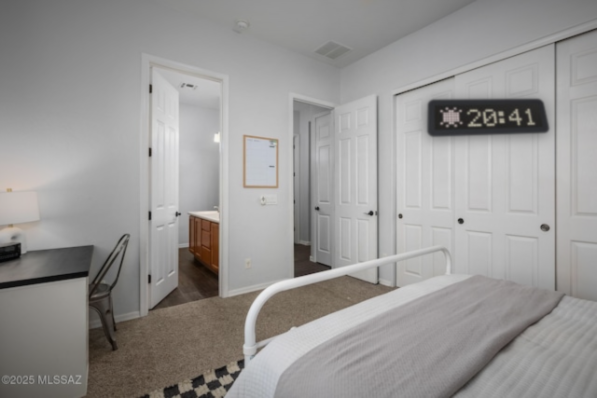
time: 20:41
